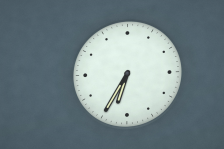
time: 6:35
